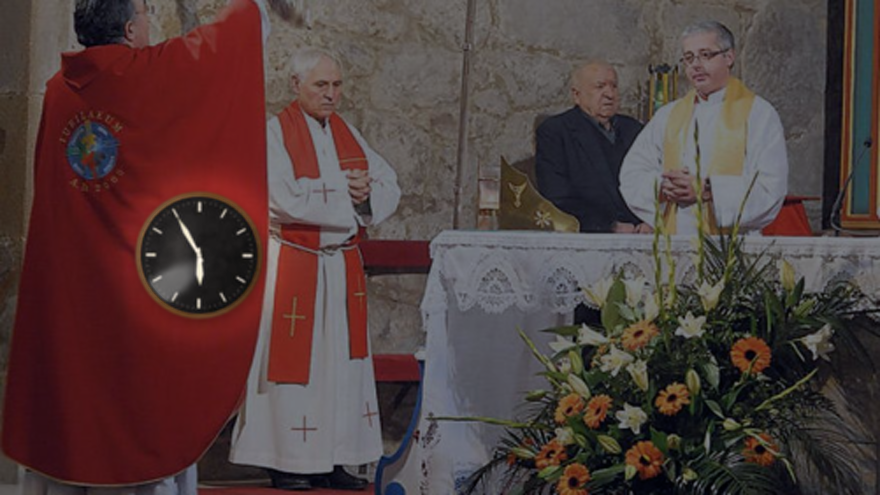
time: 5:55
